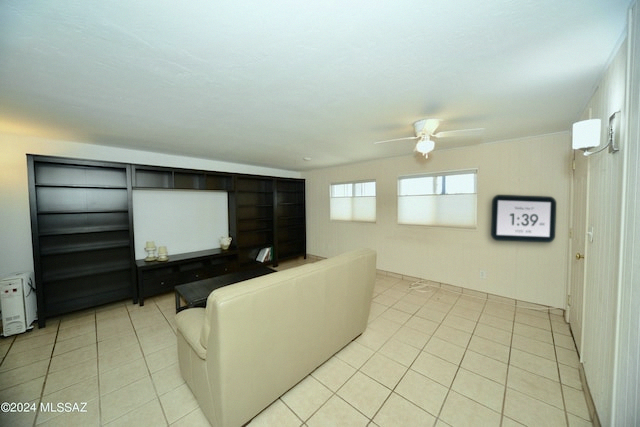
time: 1:39
